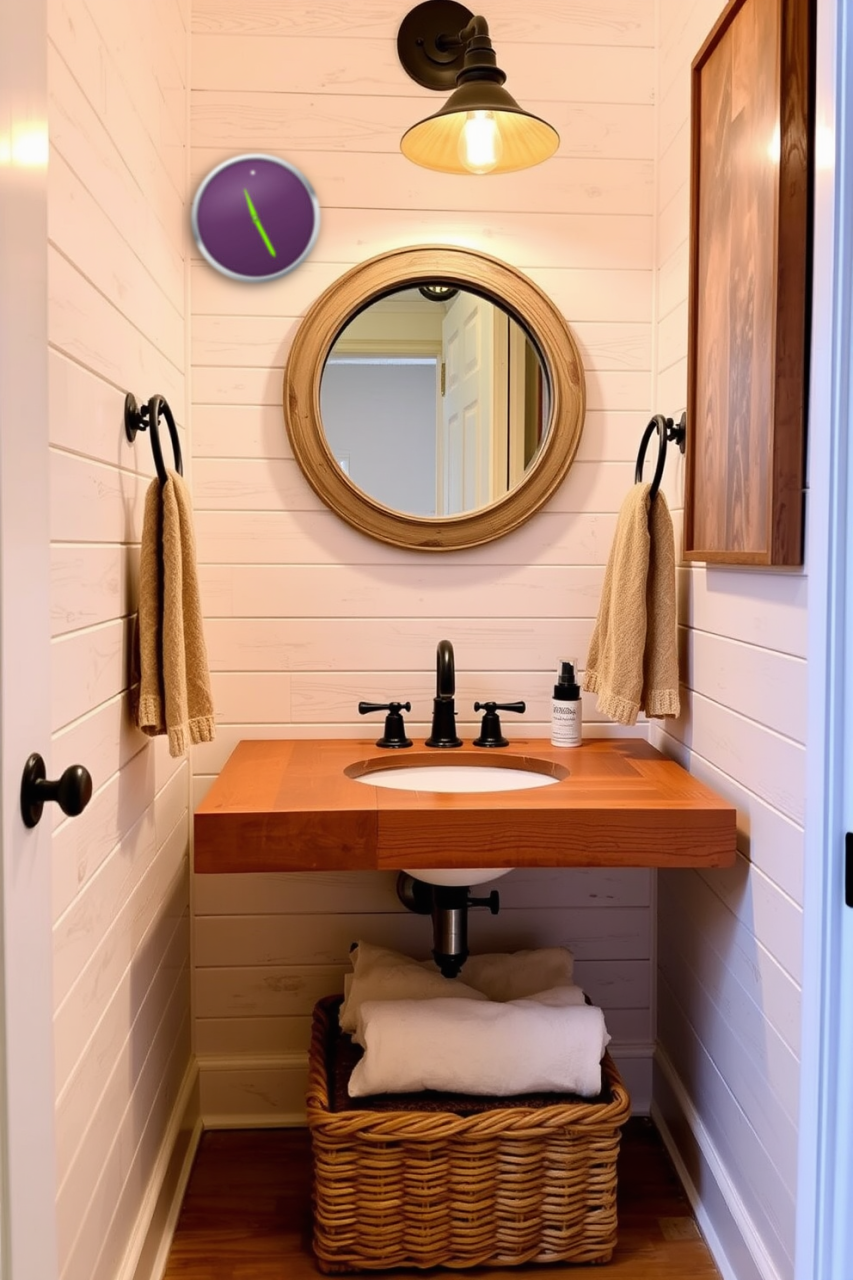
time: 11:26
